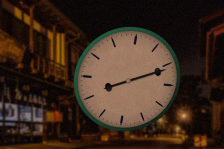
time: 8:11
